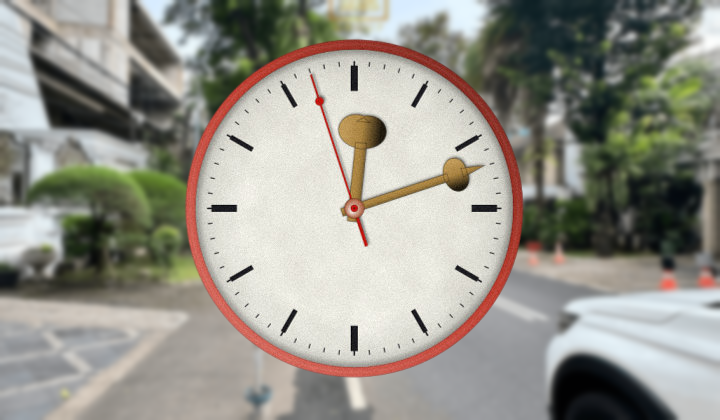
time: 12:11:57
